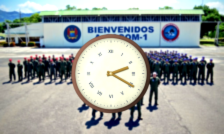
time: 2:20
